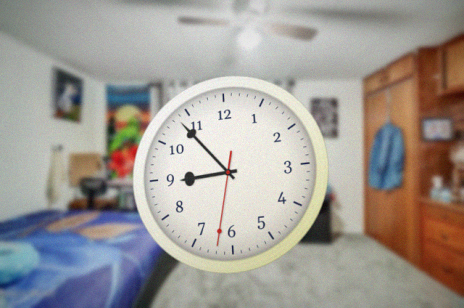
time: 8:53:32
